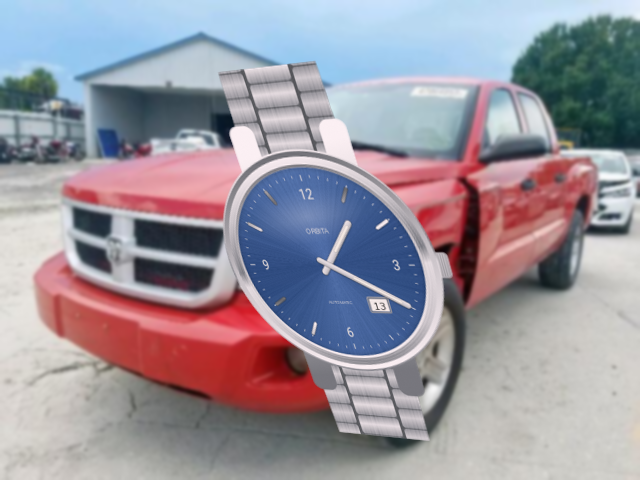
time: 1:20
